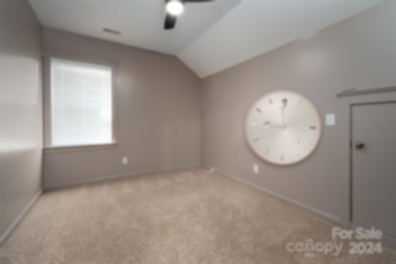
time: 8:59
